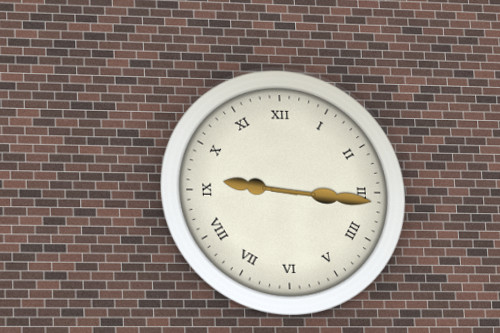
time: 9:16
